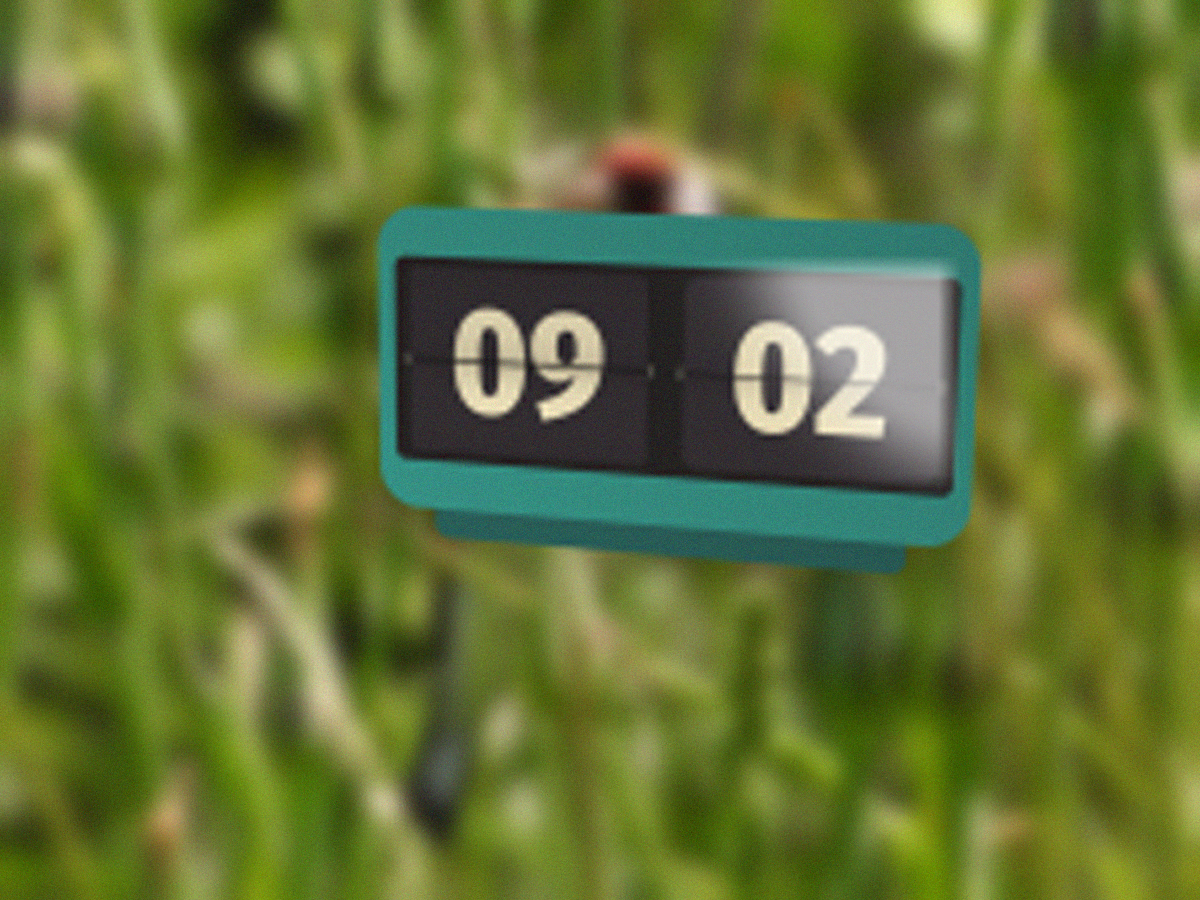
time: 9:02
